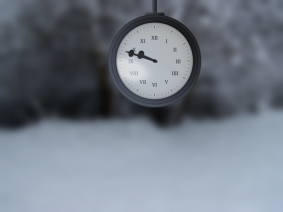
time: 9:48
